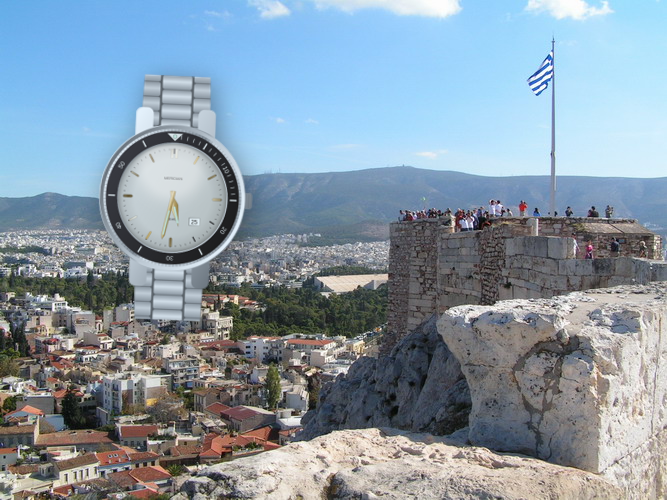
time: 5:32
